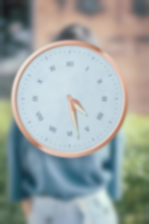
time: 4:28
